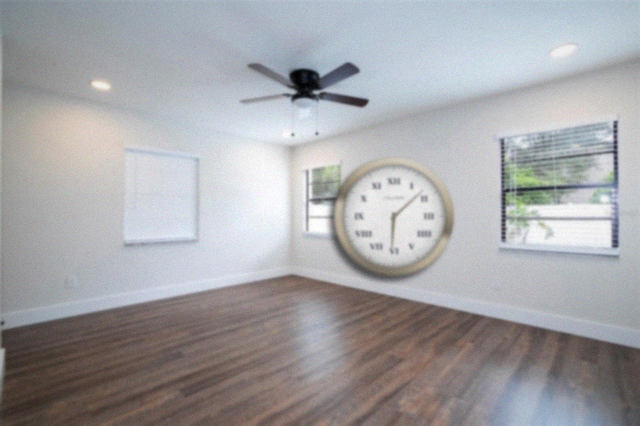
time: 6:08
